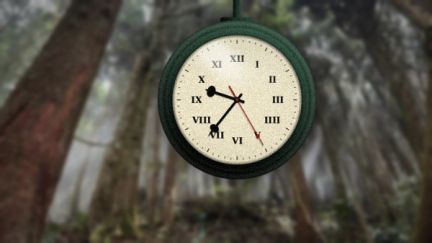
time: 9:36:25
